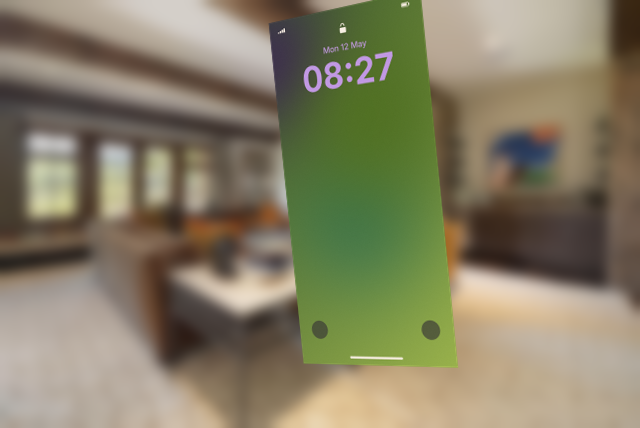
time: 8:27
